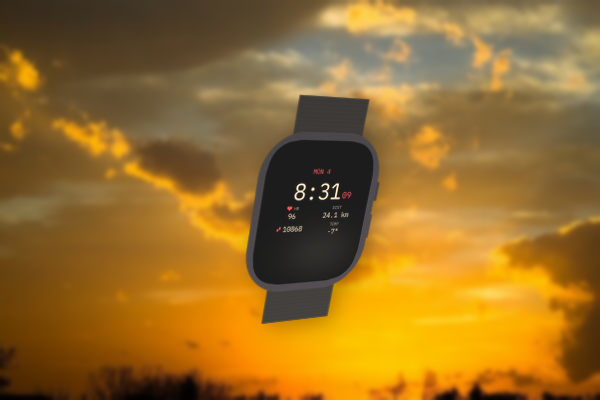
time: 8:31:09
